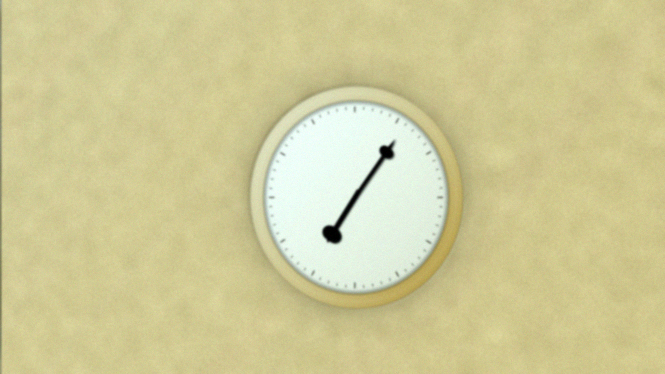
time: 7:06
